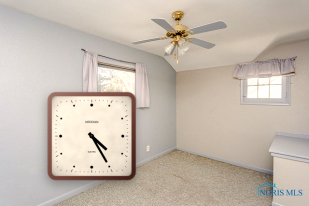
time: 4:25
